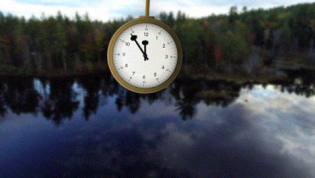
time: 11:54
